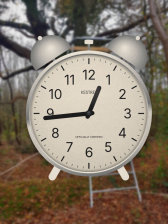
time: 12:44
